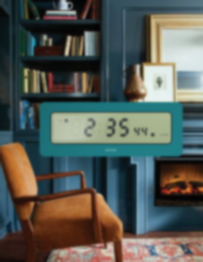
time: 2:35
